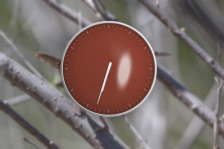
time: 6:33
